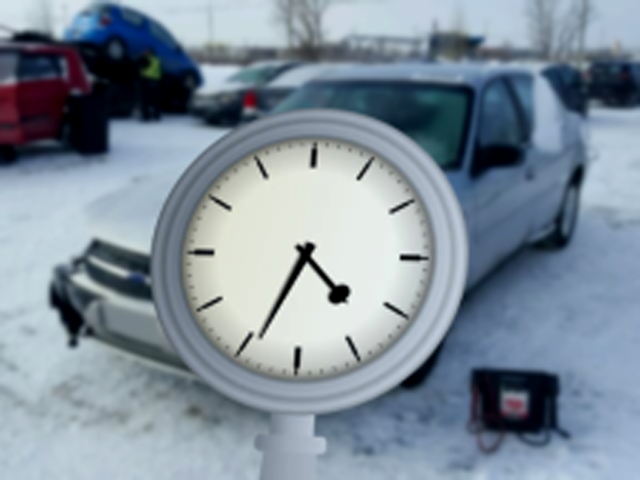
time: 4:34
